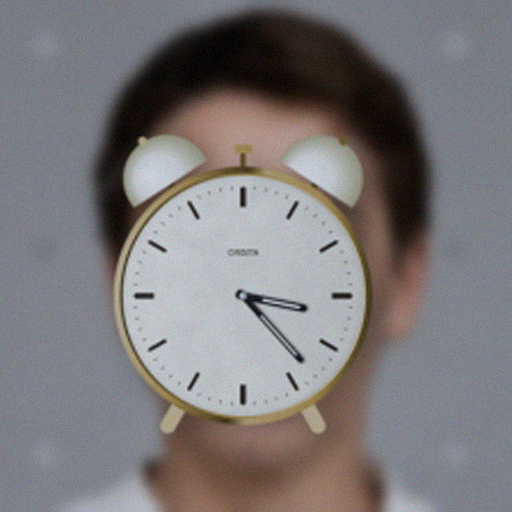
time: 3:23
